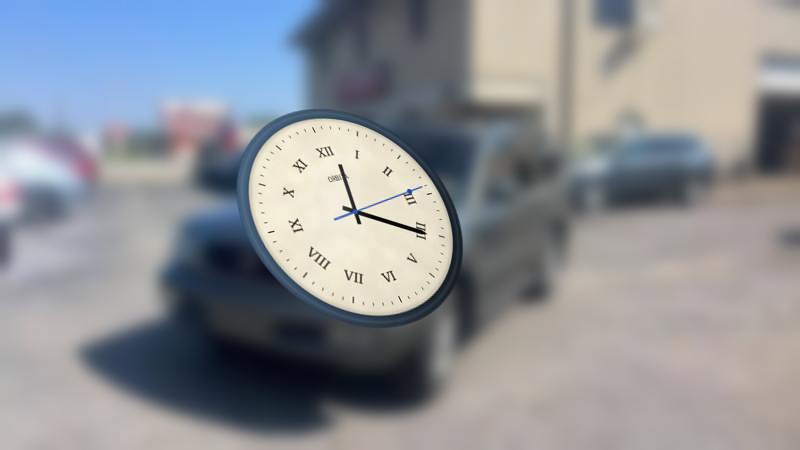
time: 12:20:14
